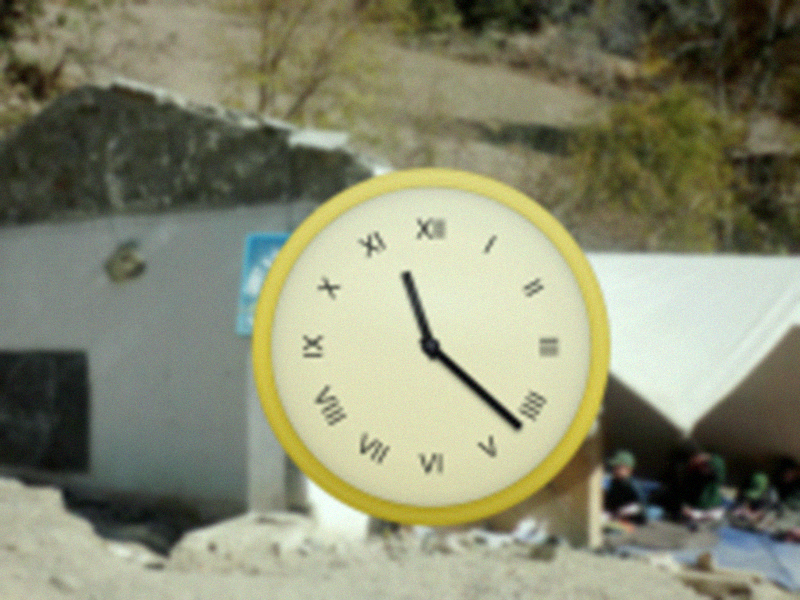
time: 11:22
